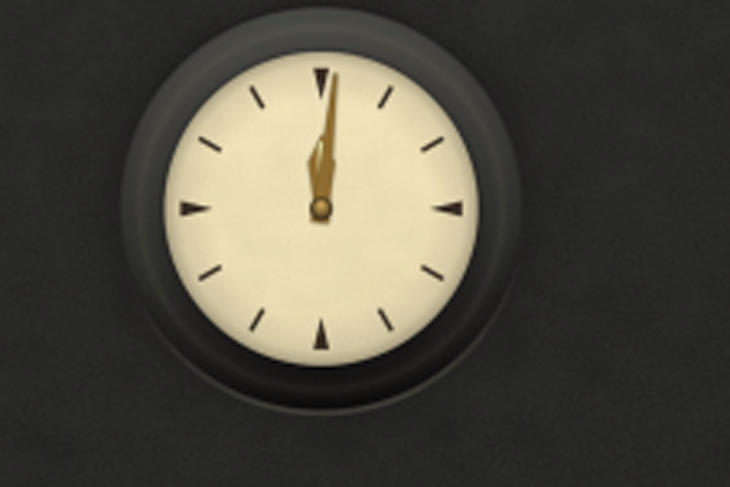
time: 12:01
